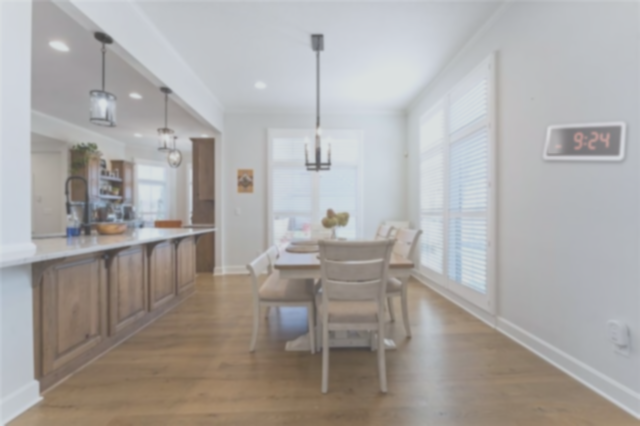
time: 9:24
